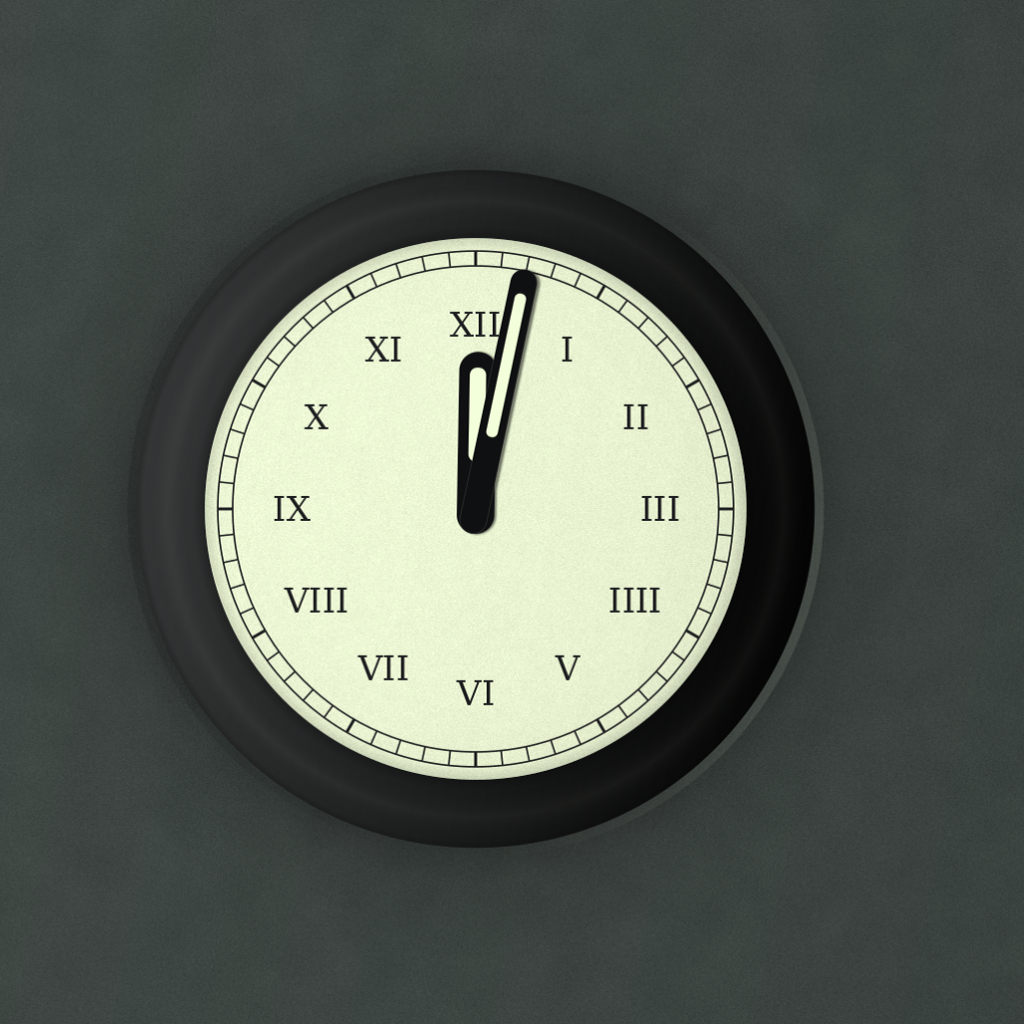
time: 12:02
